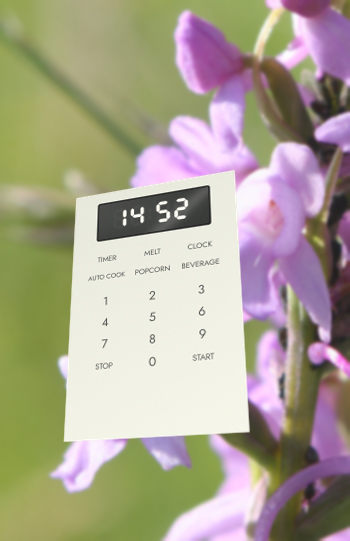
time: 14:52
